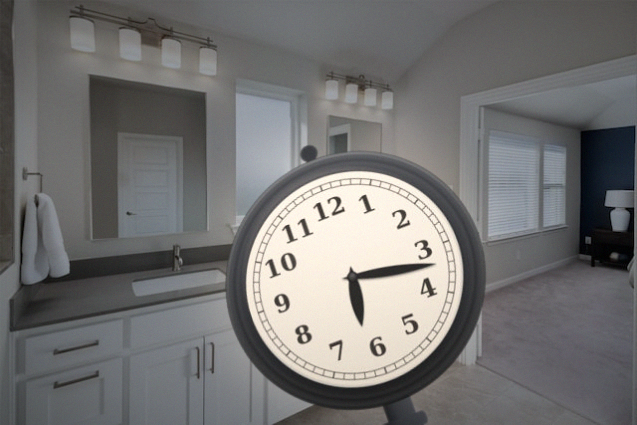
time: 6:17
